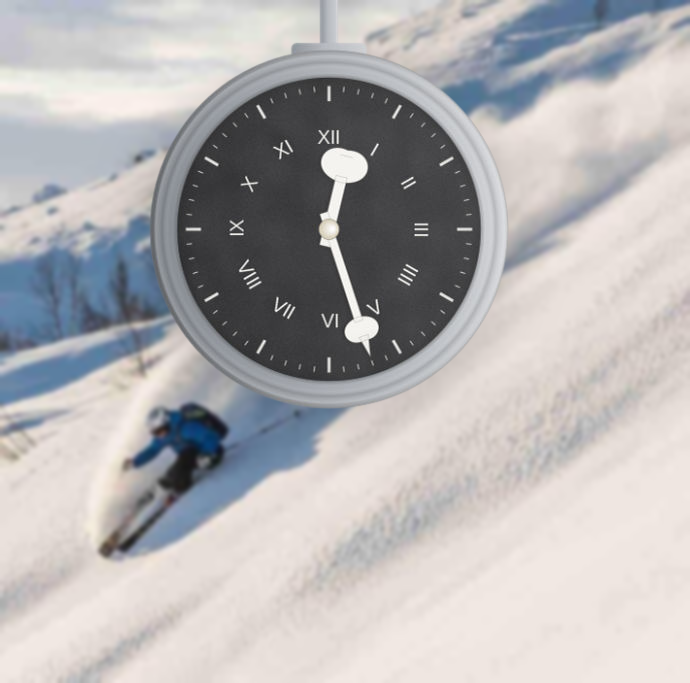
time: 12:27
